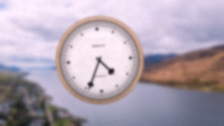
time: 4:34
